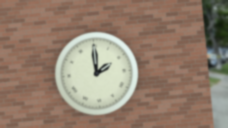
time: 2:00
